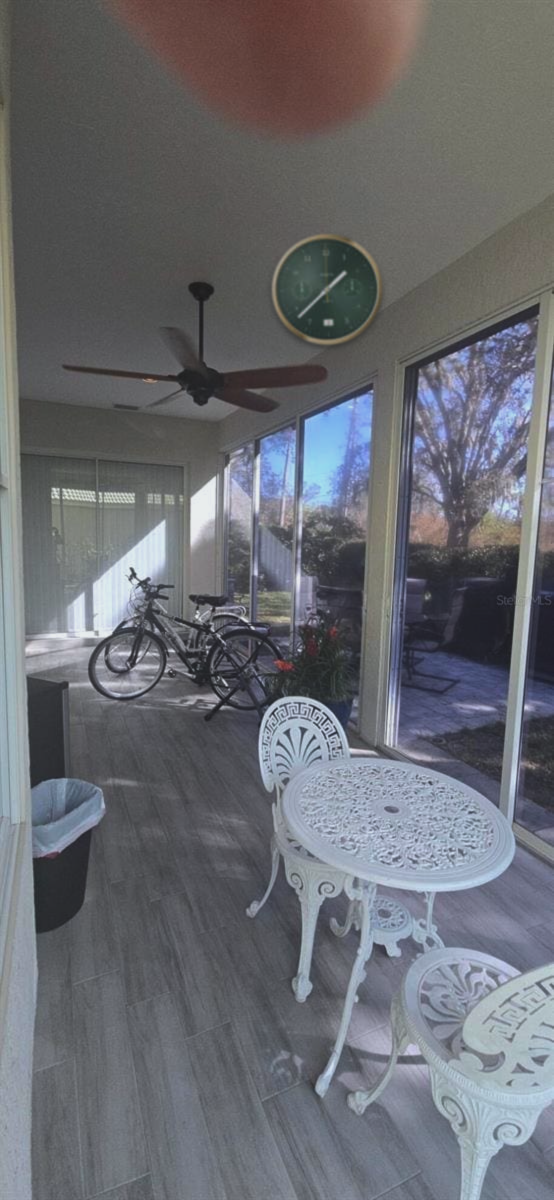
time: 1:38
